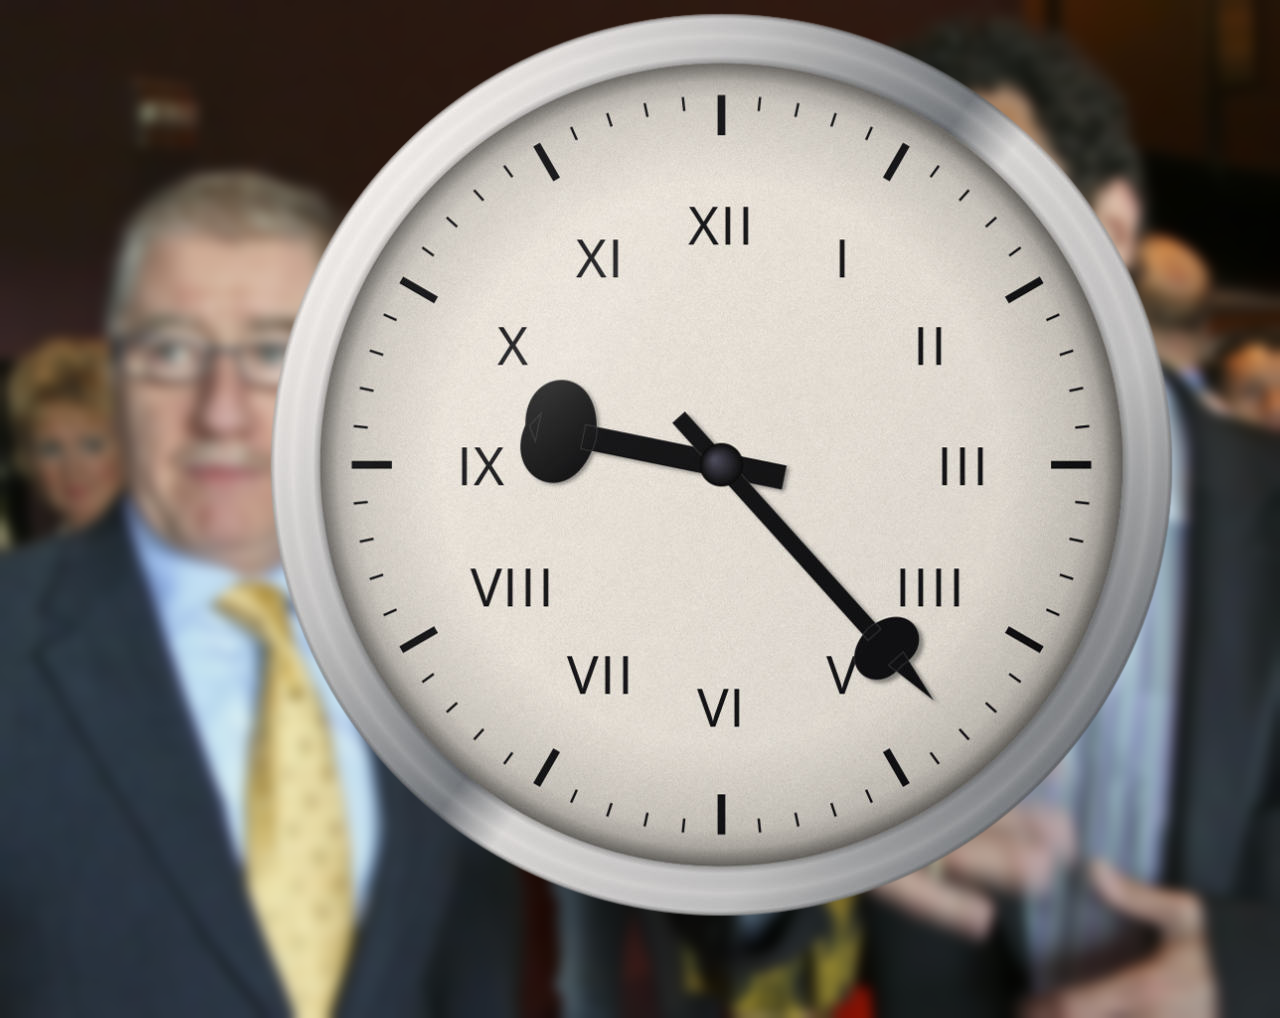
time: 9:23
